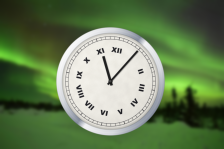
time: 11:05
